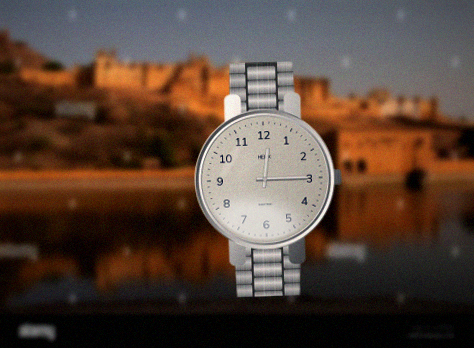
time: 12:15
